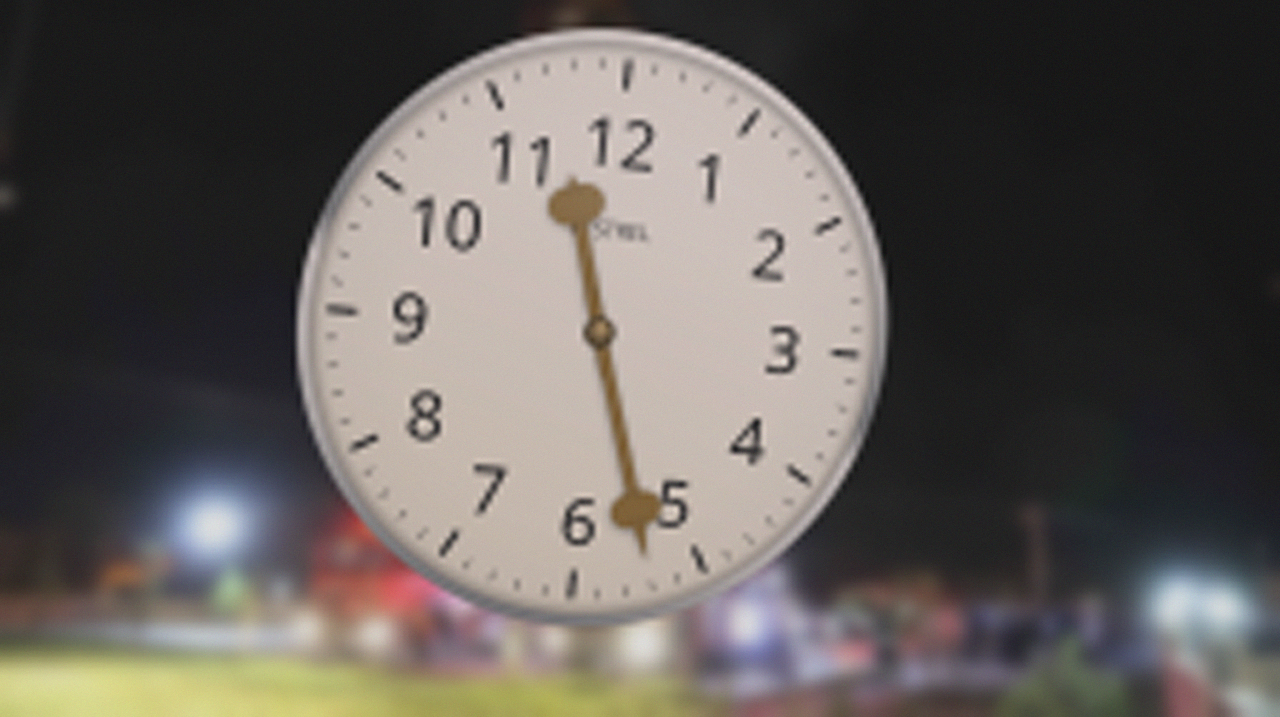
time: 11:27
